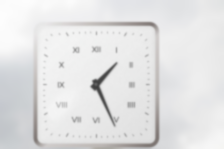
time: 1:26
